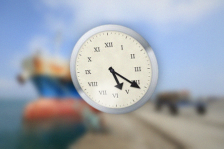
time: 5:21
